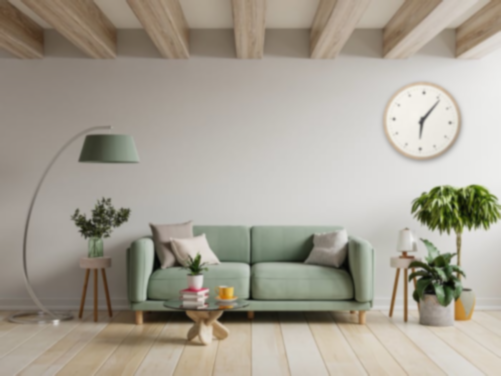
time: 6:06
